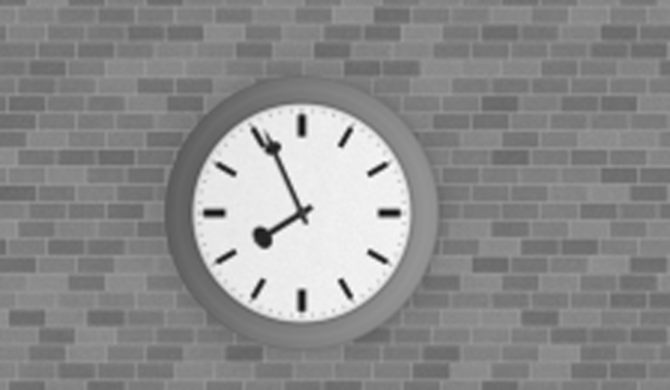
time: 7:56
